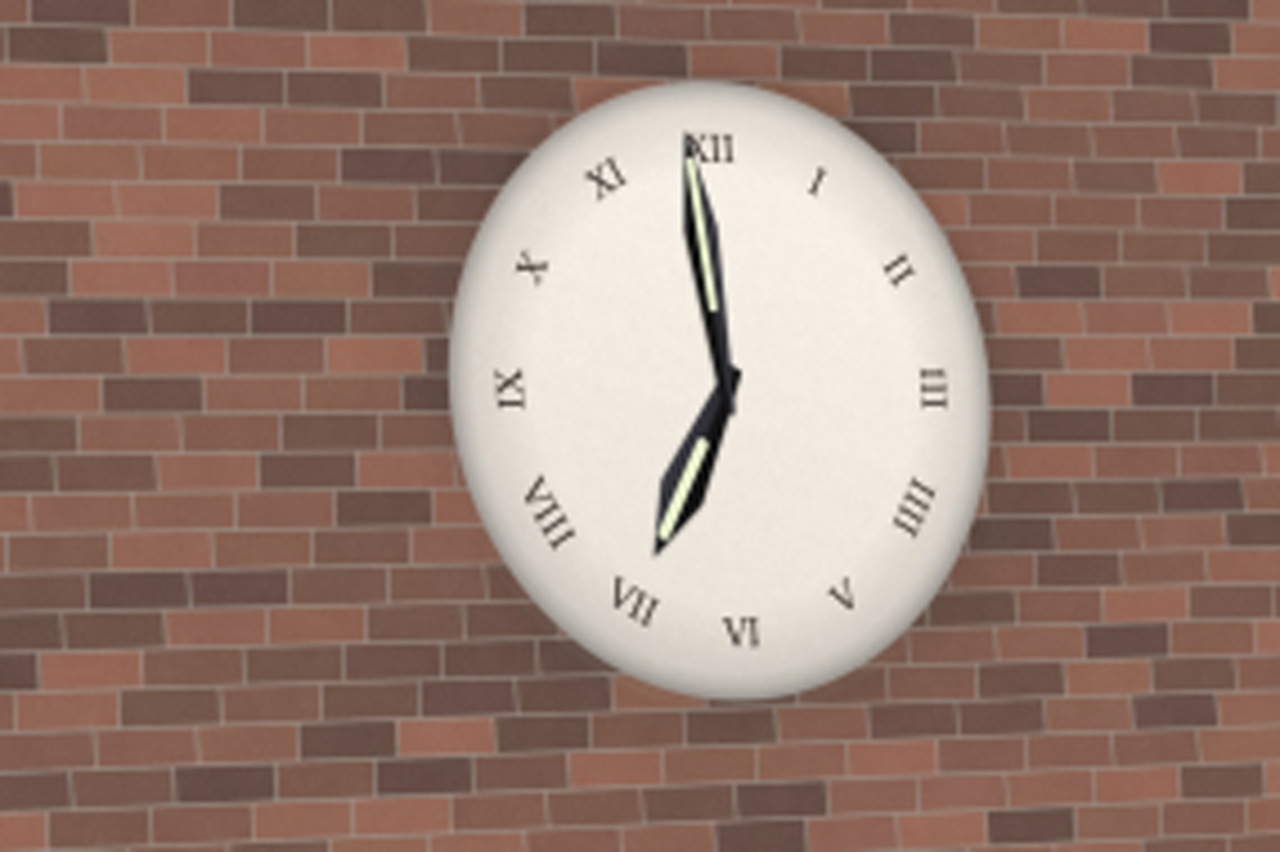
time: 6:59
